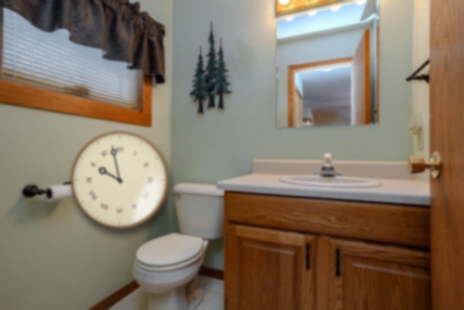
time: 9:58
